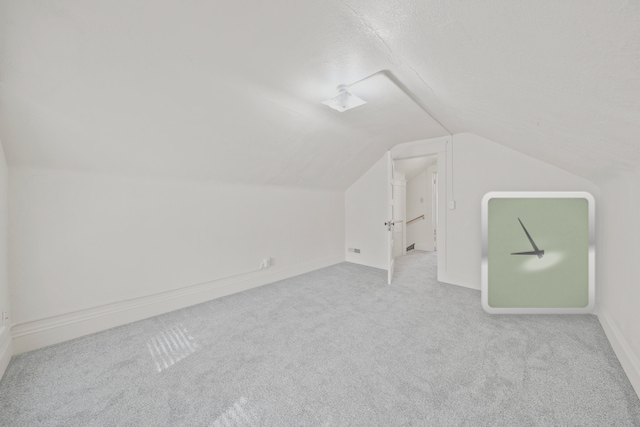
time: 8:55
